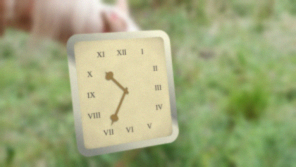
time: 10:35
